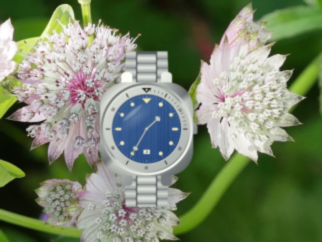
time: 1:35
